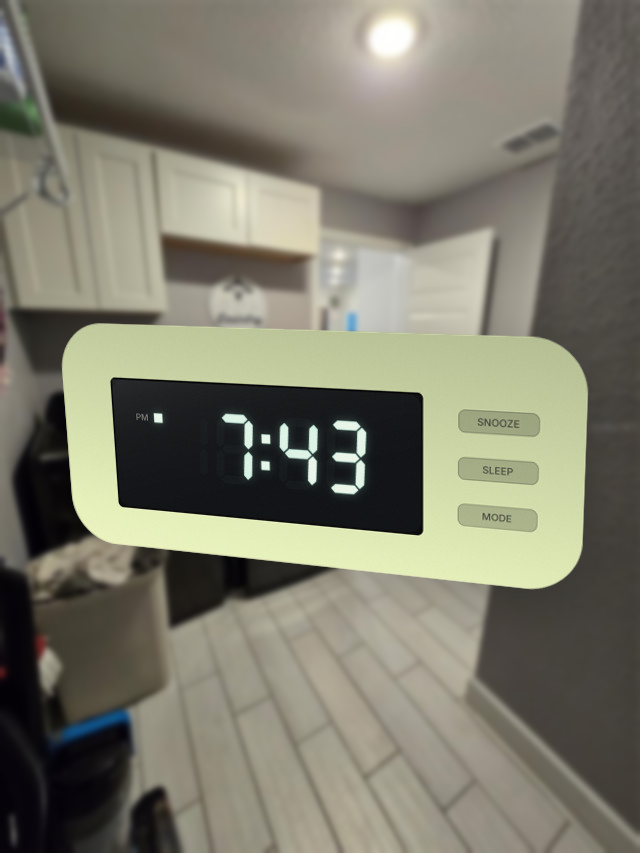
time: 7:43
